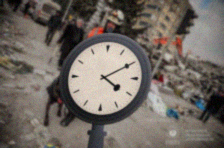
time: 4:10
